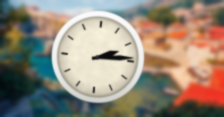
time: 2:14
